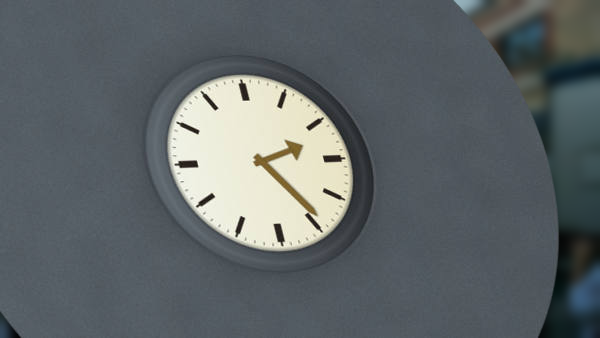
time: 2:24
